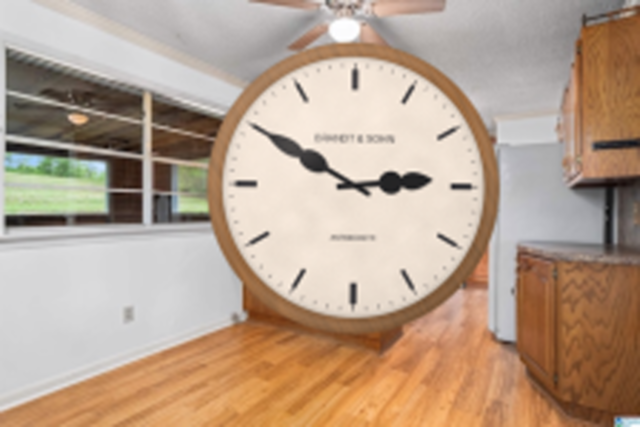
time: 2:50
